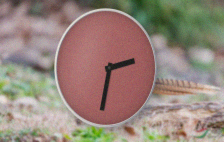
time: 2:32
